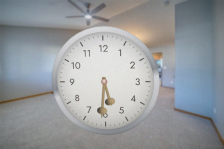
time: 5:31
